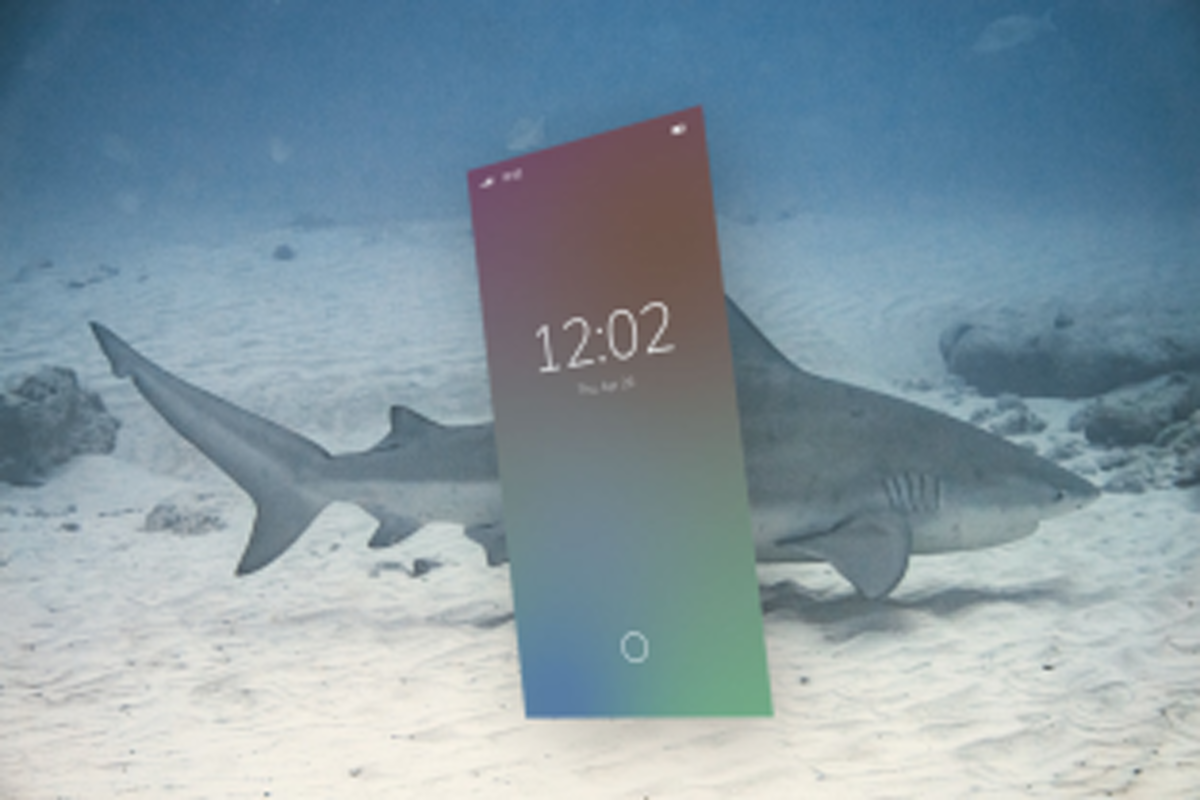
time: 12:02
